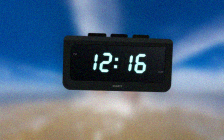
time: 12:16
